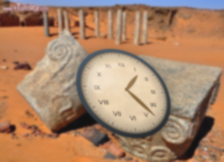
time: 1:23
